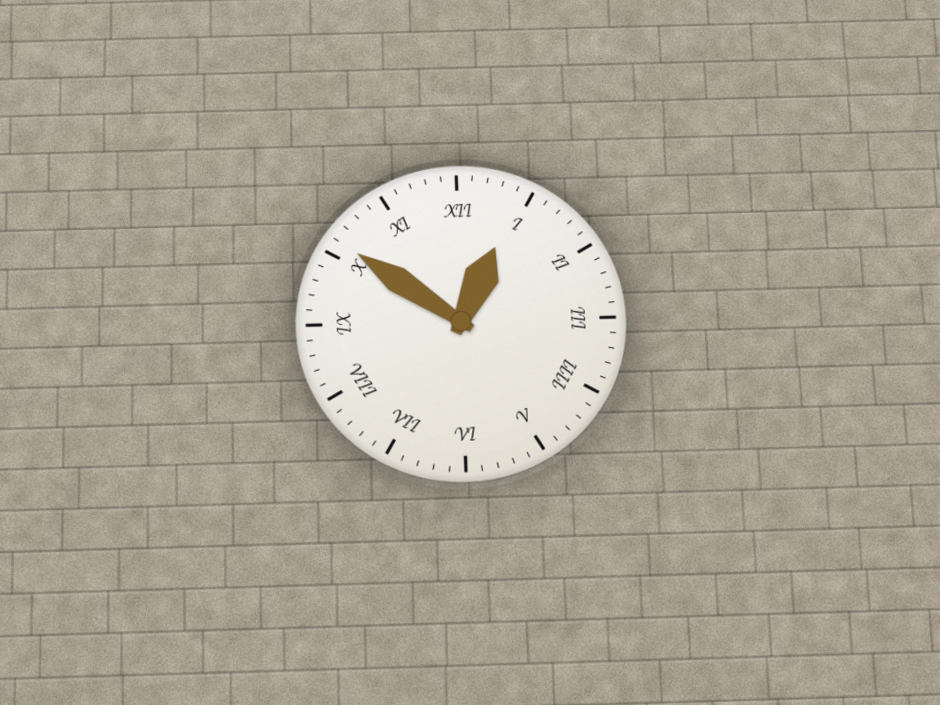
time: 12:51
